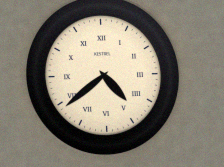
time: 4:39
